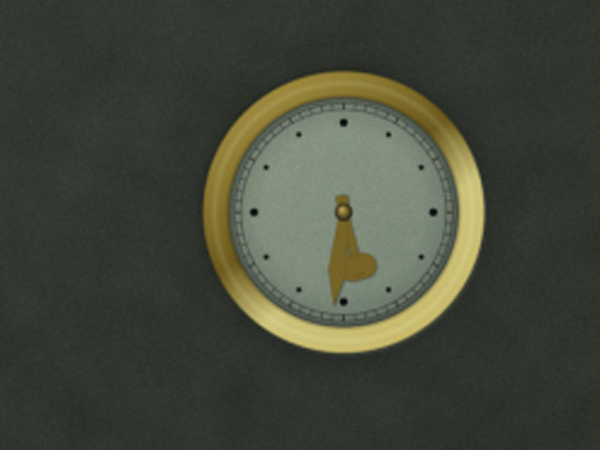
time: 5:31
